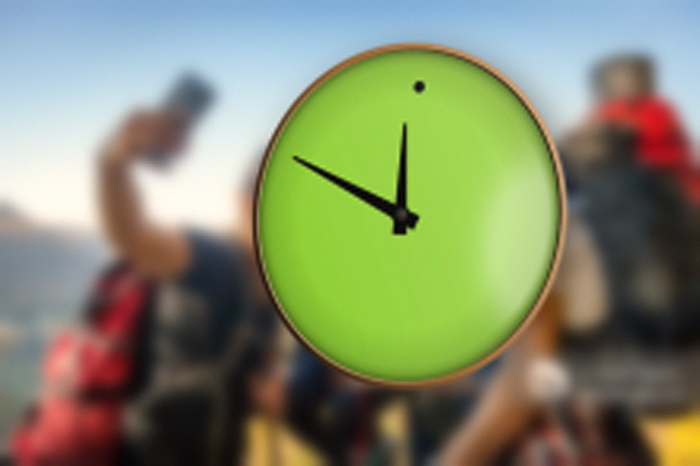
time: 11:48
